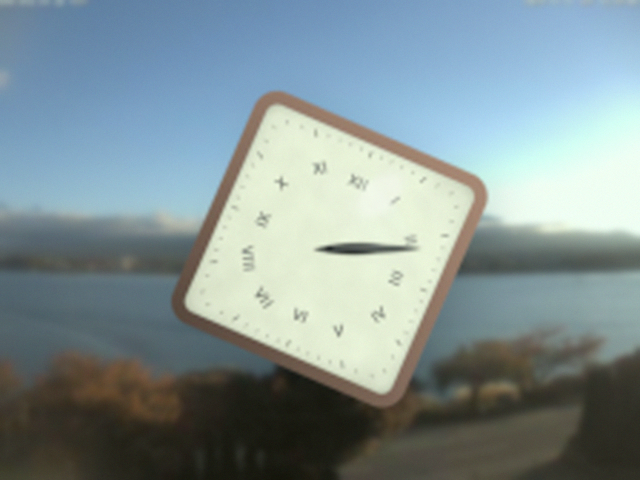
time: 2:11
